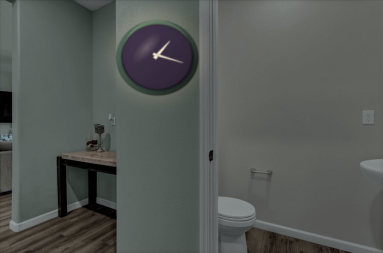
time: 1:18
